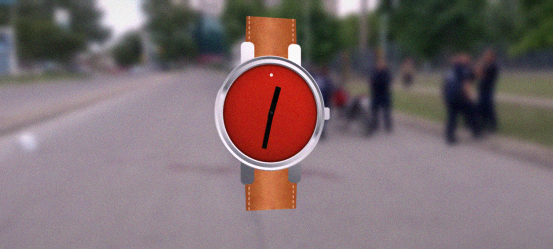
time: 12:32
